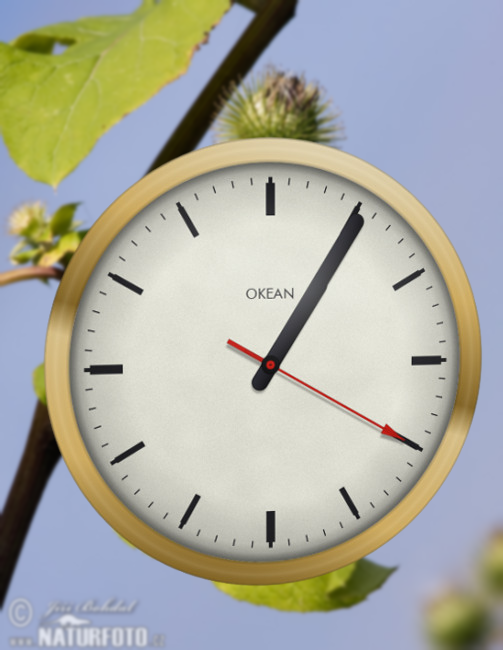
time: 1:05:20
